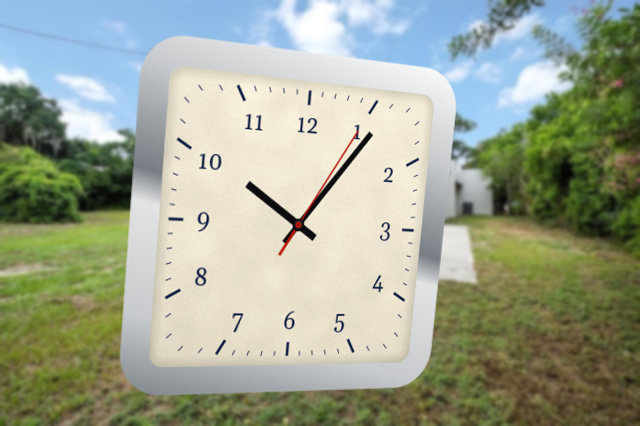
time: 10:06:05
